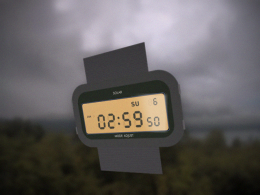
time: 2:59:50
